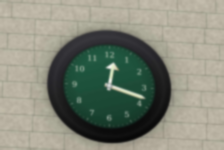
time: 12:18
